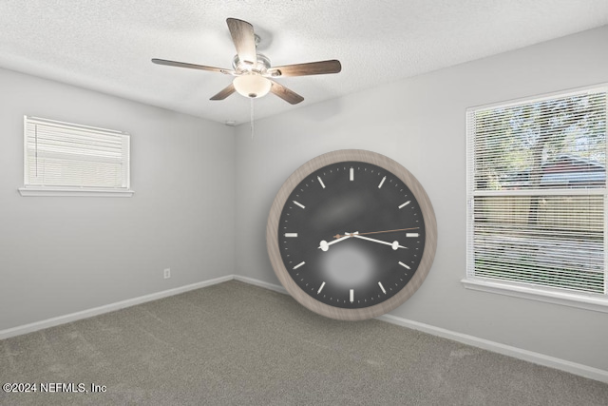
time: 8:17:14
